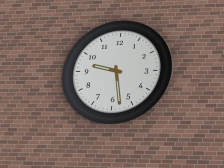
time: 9:28
